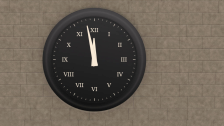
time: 11:58
